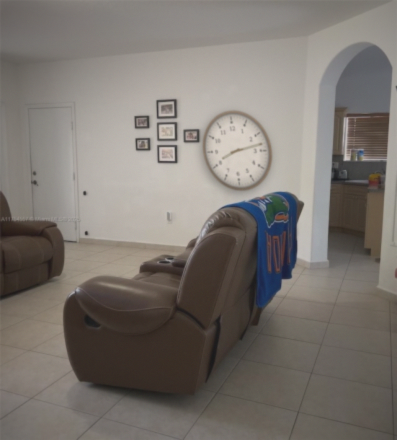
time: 8:13
